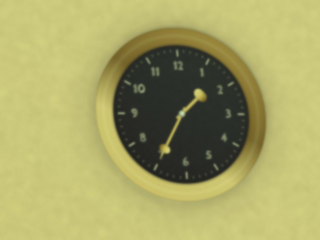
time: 1:35
